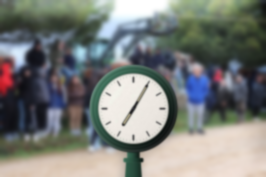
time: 7:05
